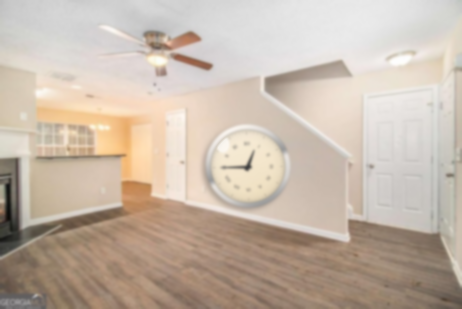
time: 12:45
